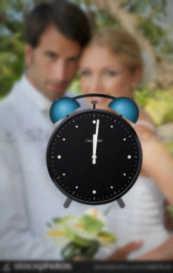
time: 12:01
